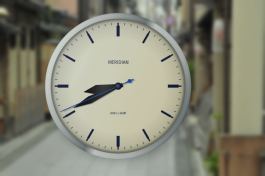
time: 8:40:41
